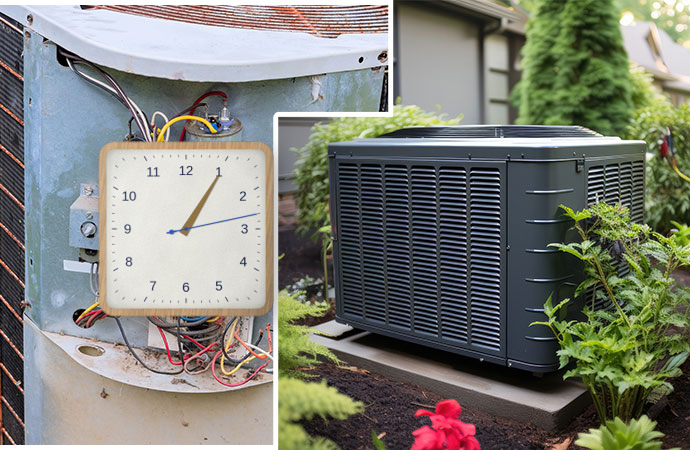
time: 1:05:13
